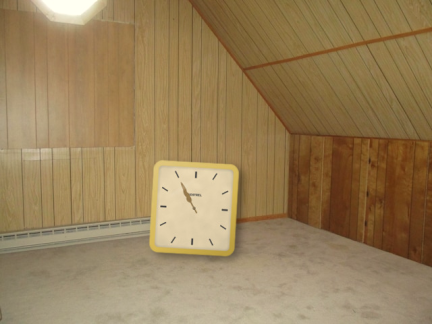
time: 10:55
